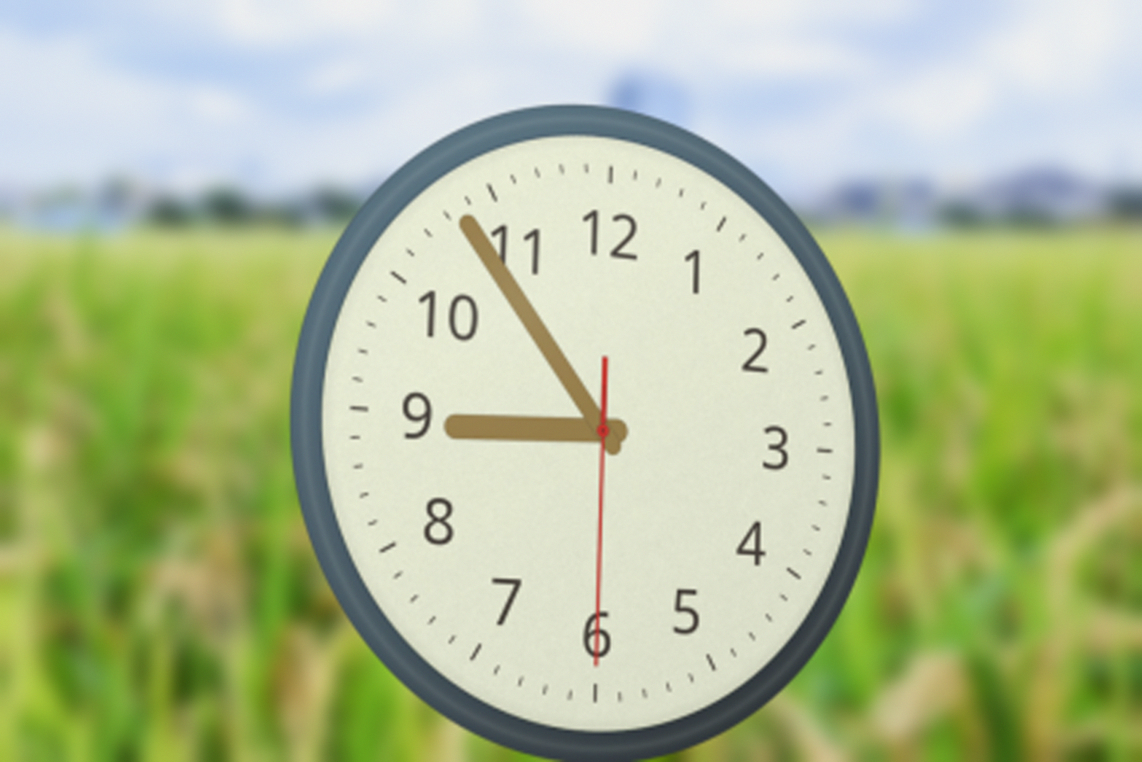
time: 8:53:30
